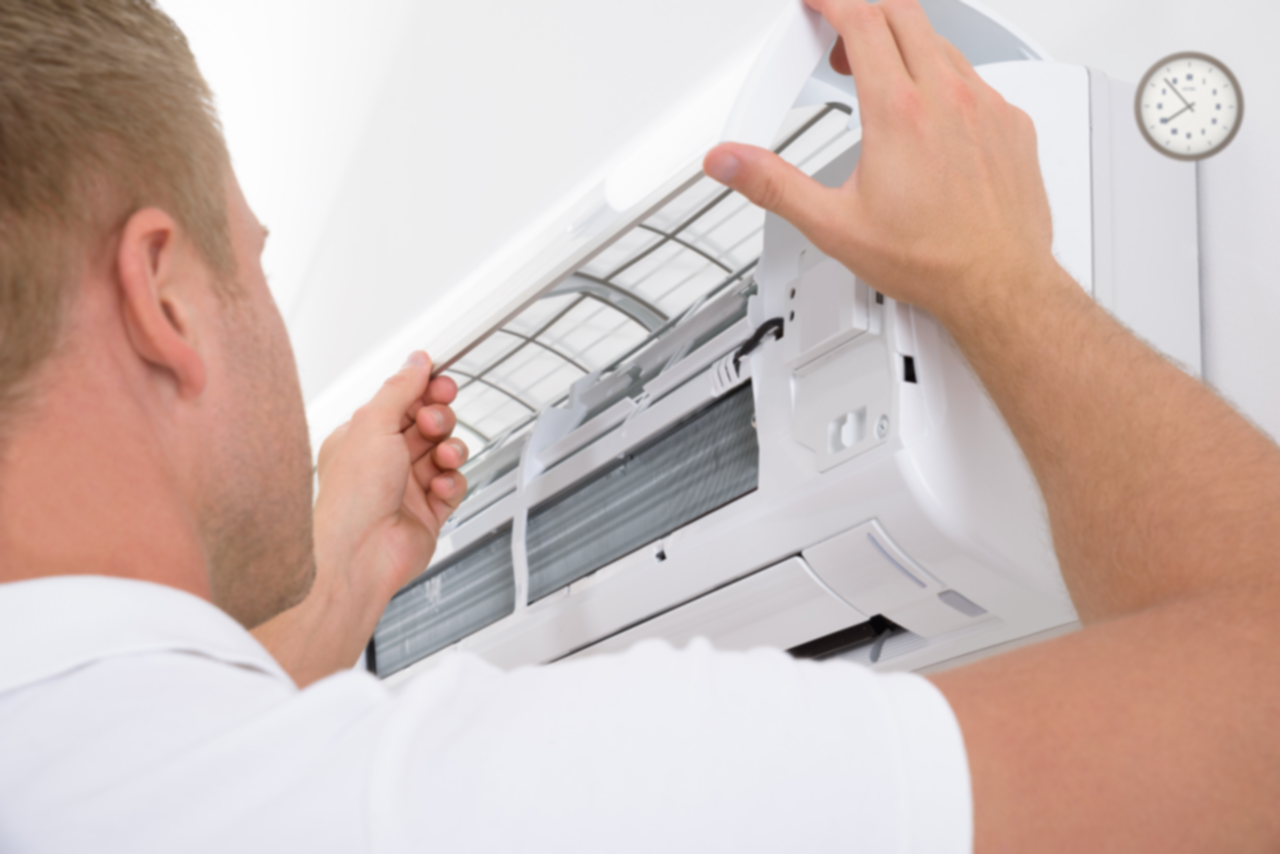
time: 7:53
